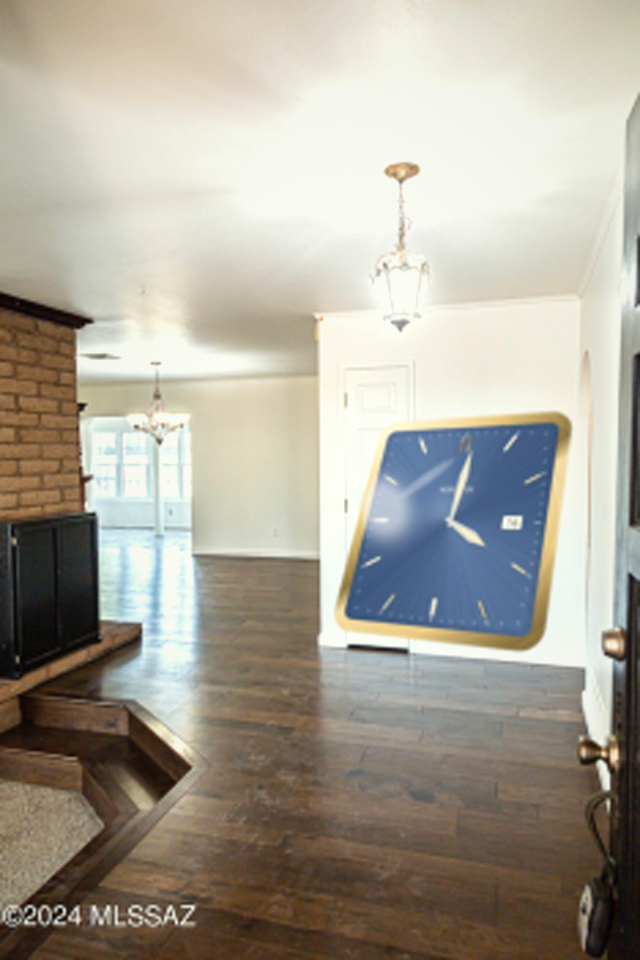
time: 4:01
